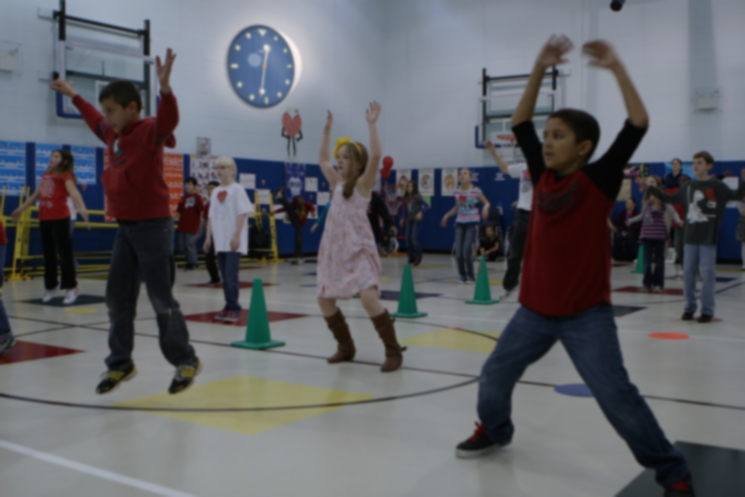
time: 12:32
